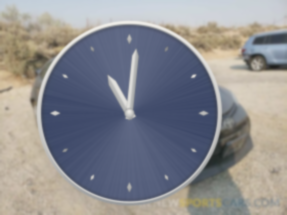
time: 11:01
